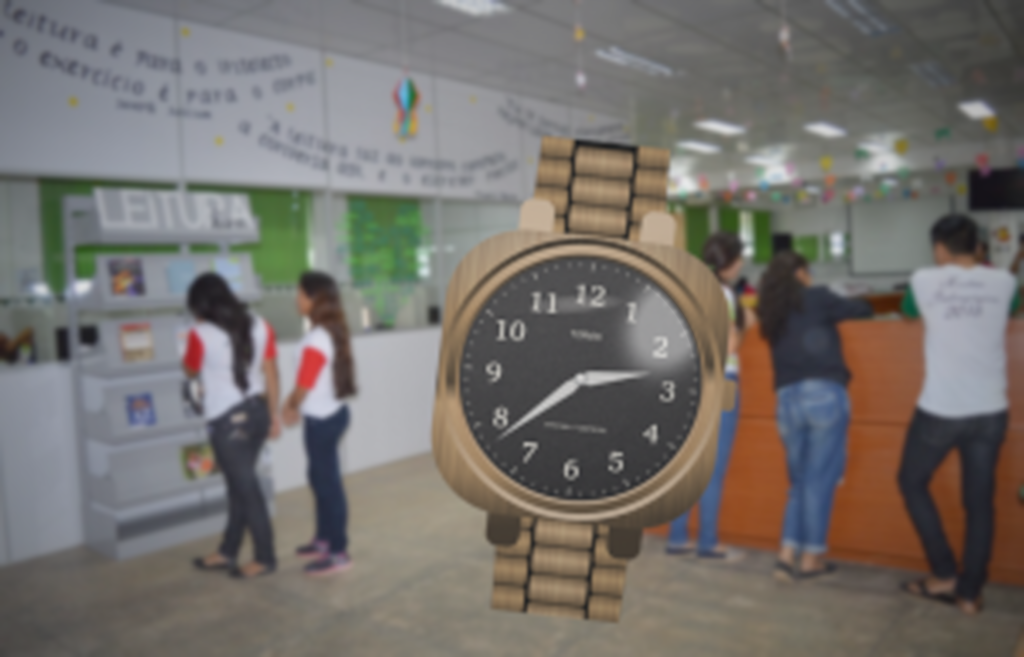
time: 2:38
